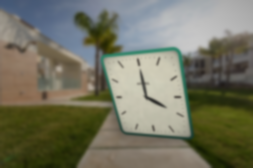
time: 4:00
